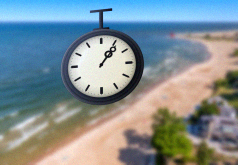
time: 1:06
